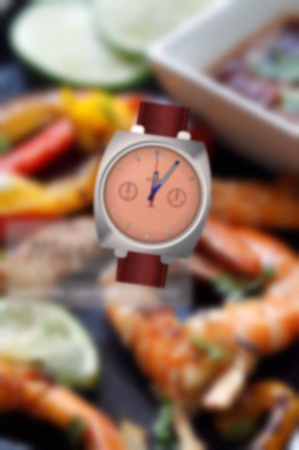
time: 12:05
